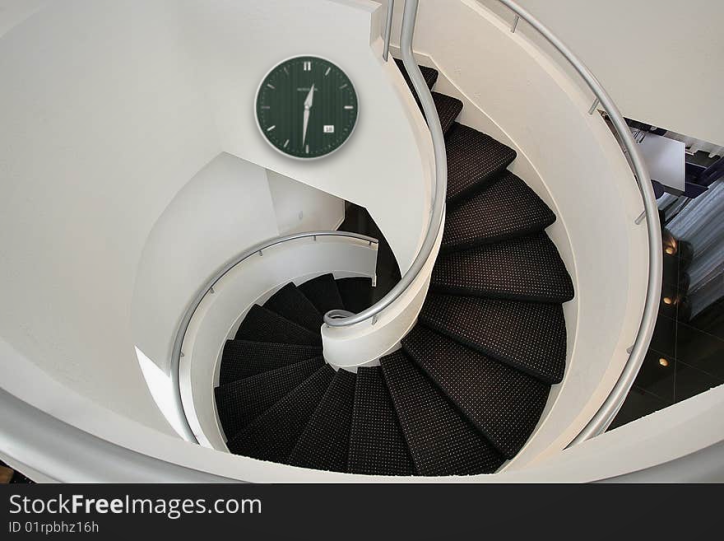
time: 12:31
